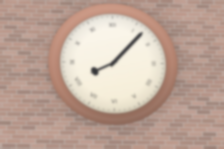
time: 8:07
